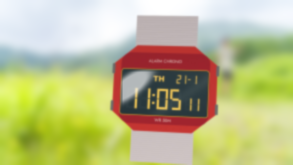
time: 11:05:11
